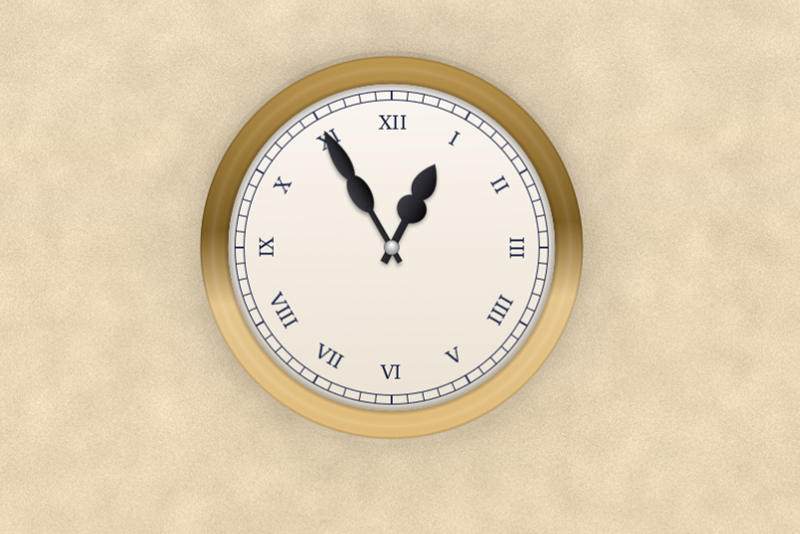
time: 12:55
